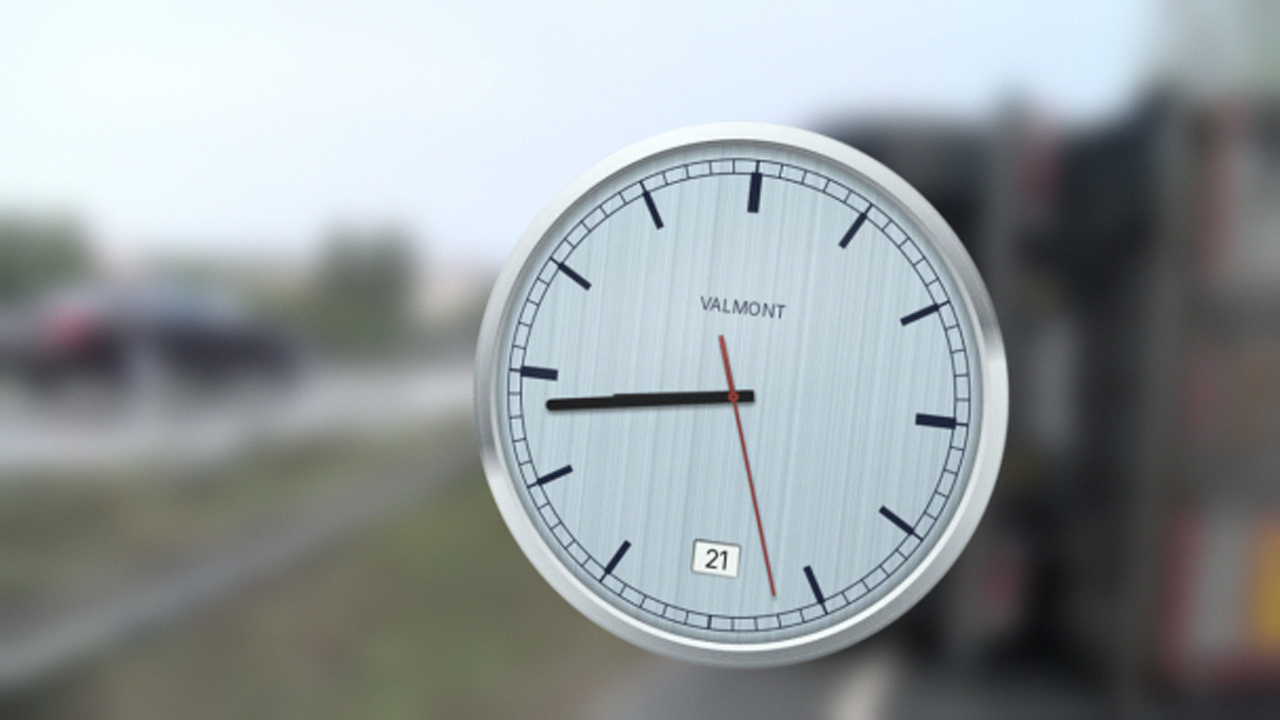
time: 8:43:27
